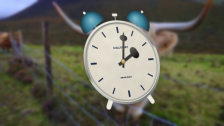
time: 2:02
